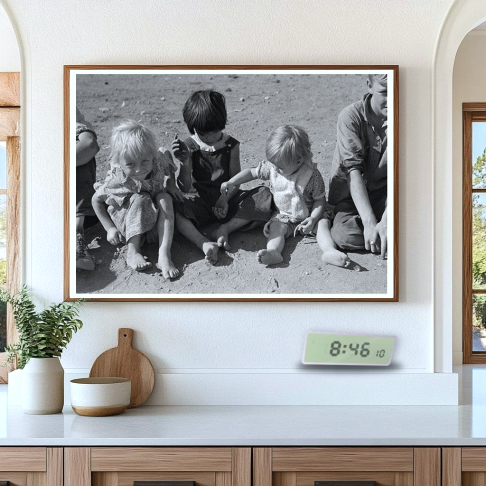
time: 8:46:10
